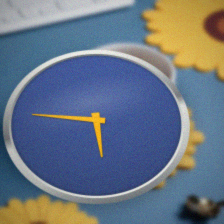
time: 5:46
